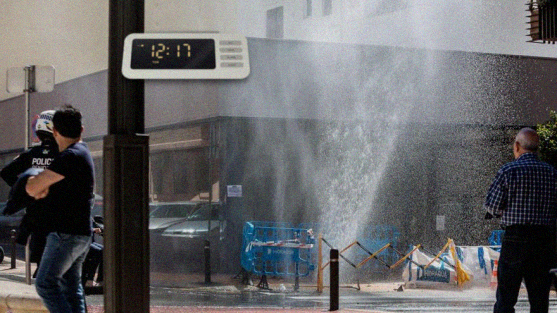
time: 12:17
